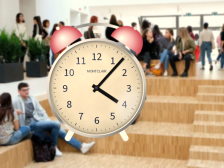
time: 4:07
